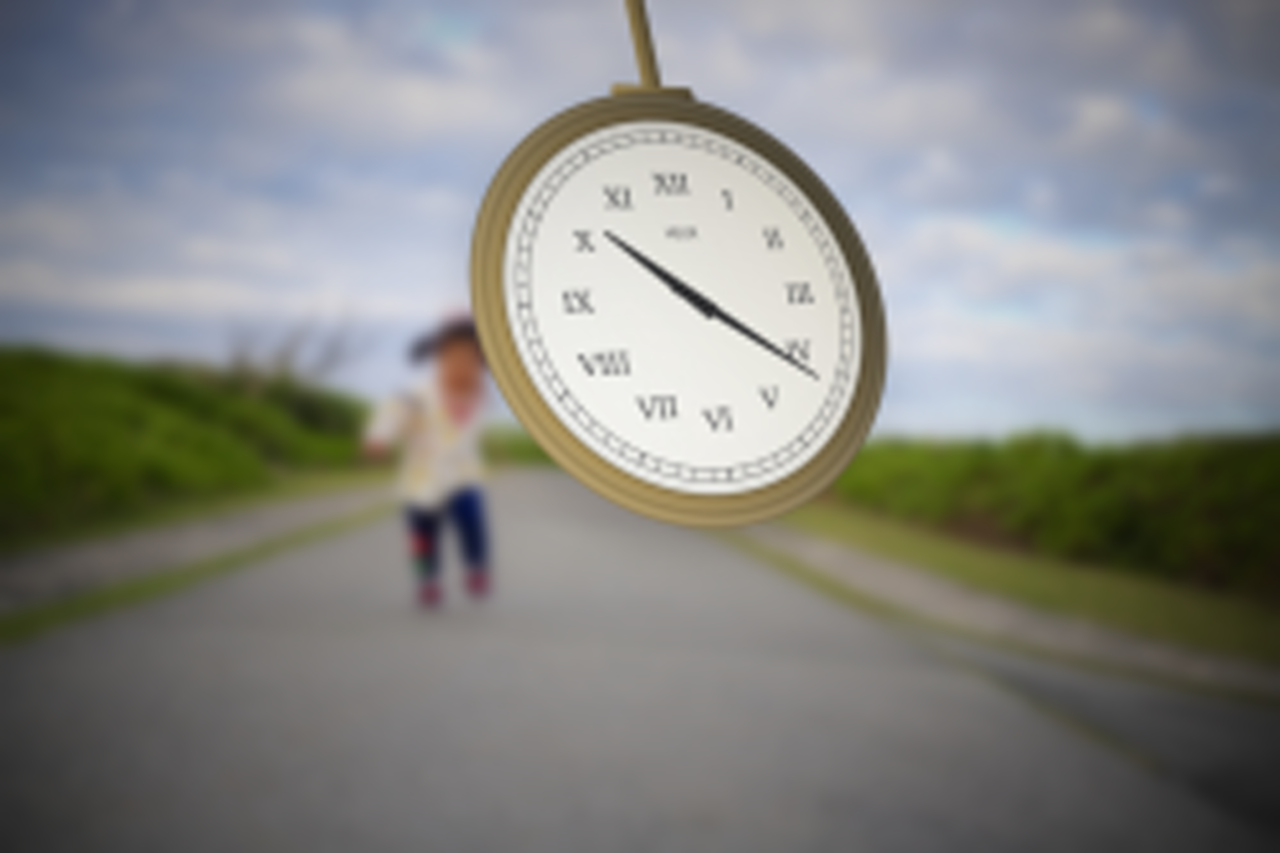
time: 10:21
